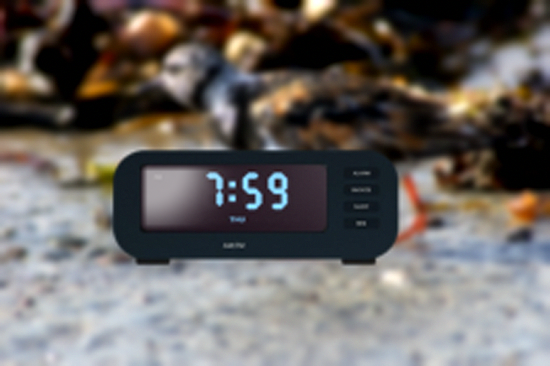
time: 7:59
